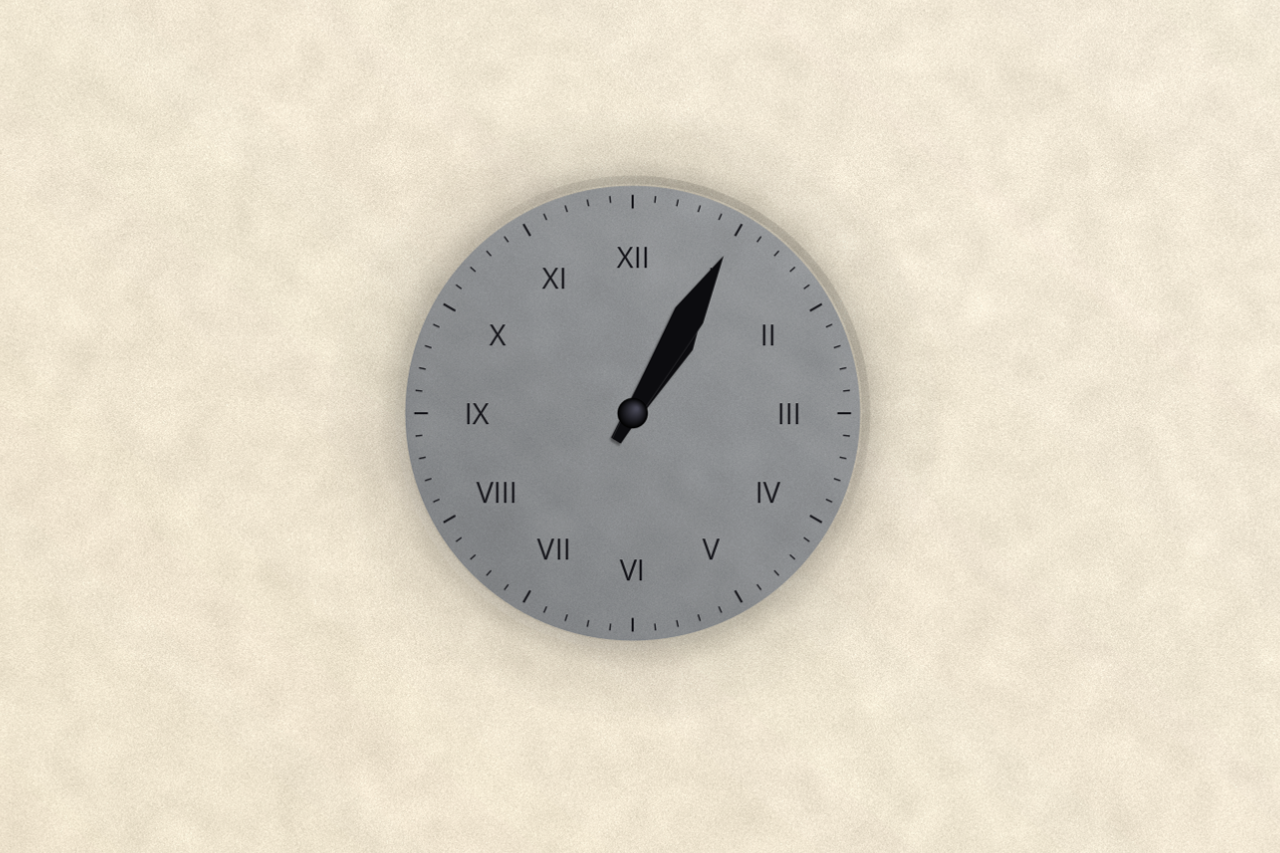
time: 1:05
